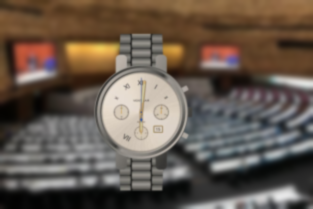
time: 6:01
